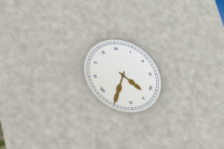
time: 4:35
